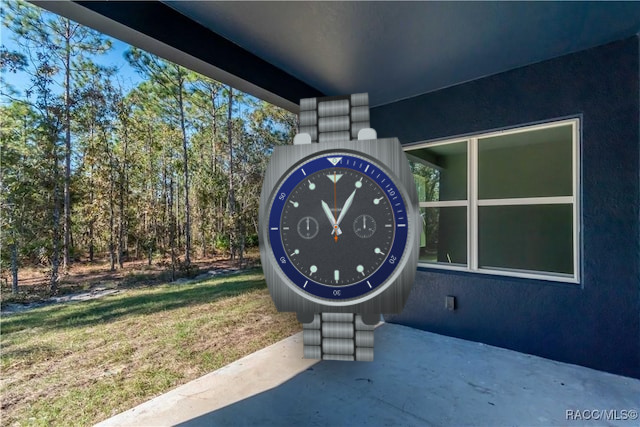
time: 11:05
